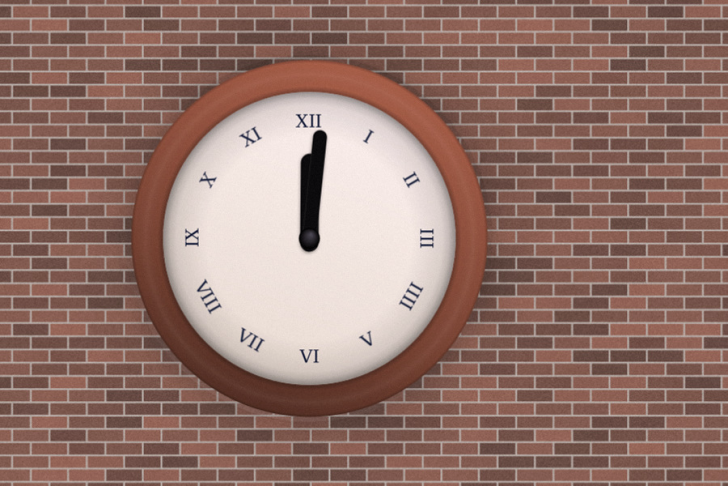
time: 12:01
